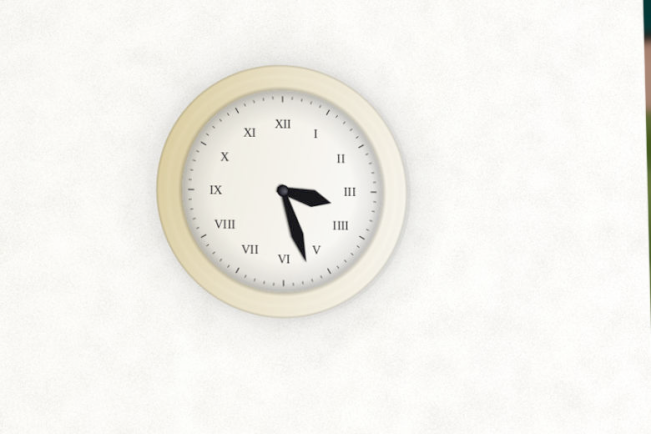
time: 3:27
